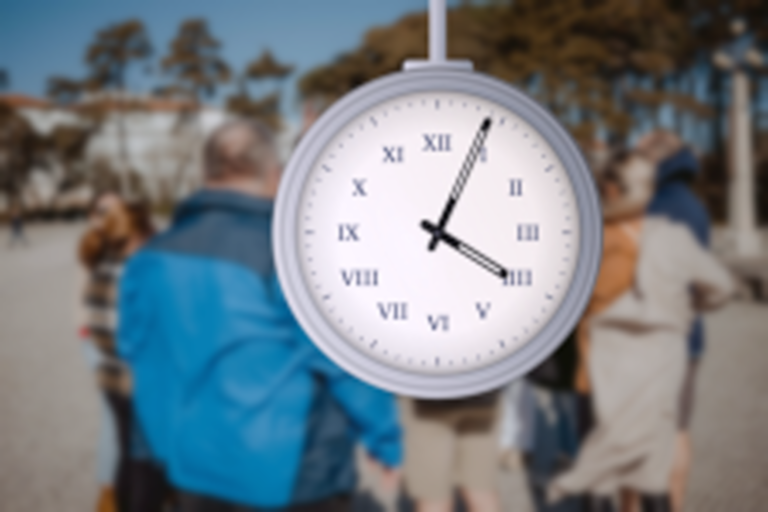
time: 4:04
